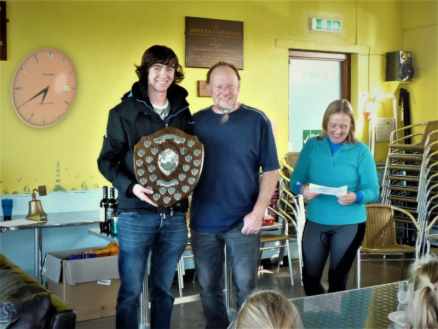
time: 6:40
